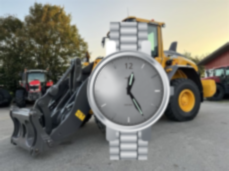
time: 12:25
